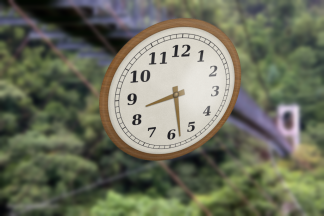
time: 8:28
